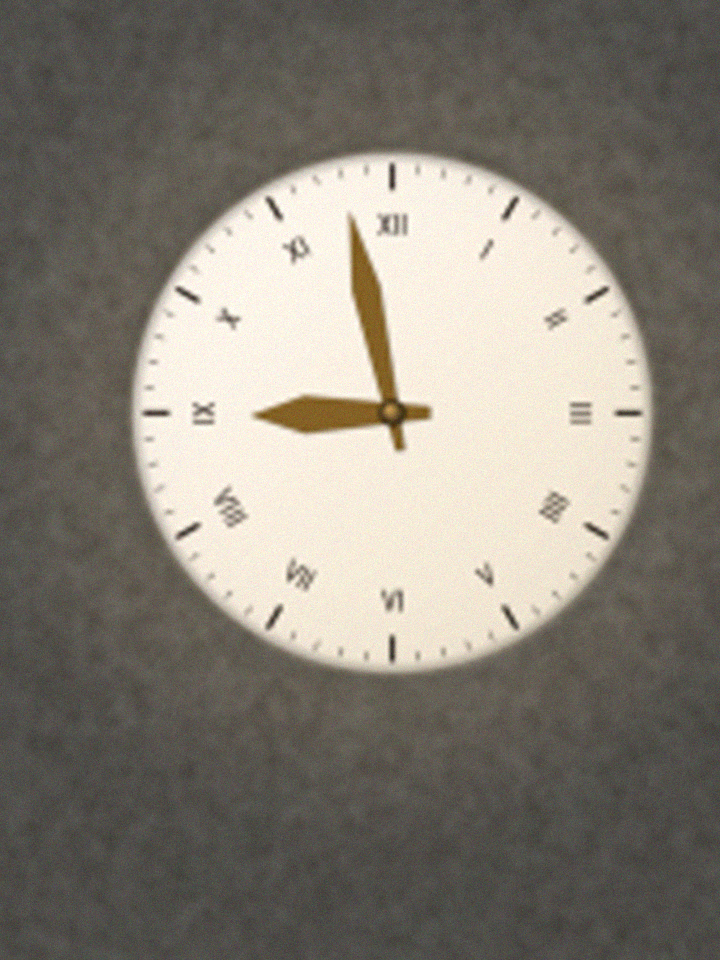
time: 8:58
